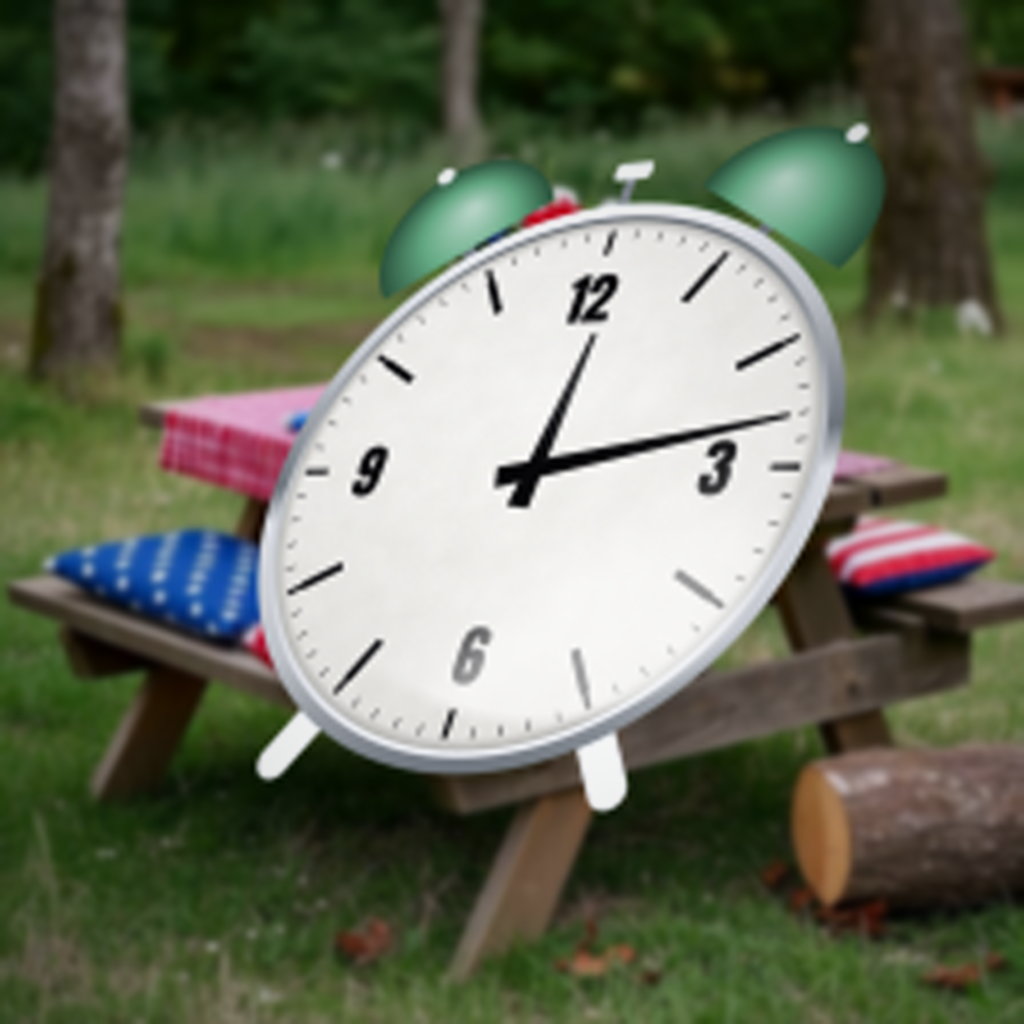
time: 12:13
